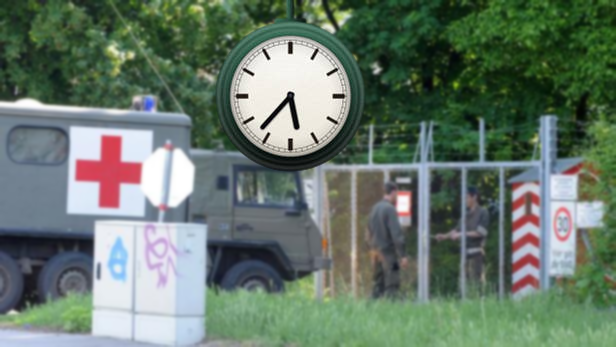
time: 5:37
